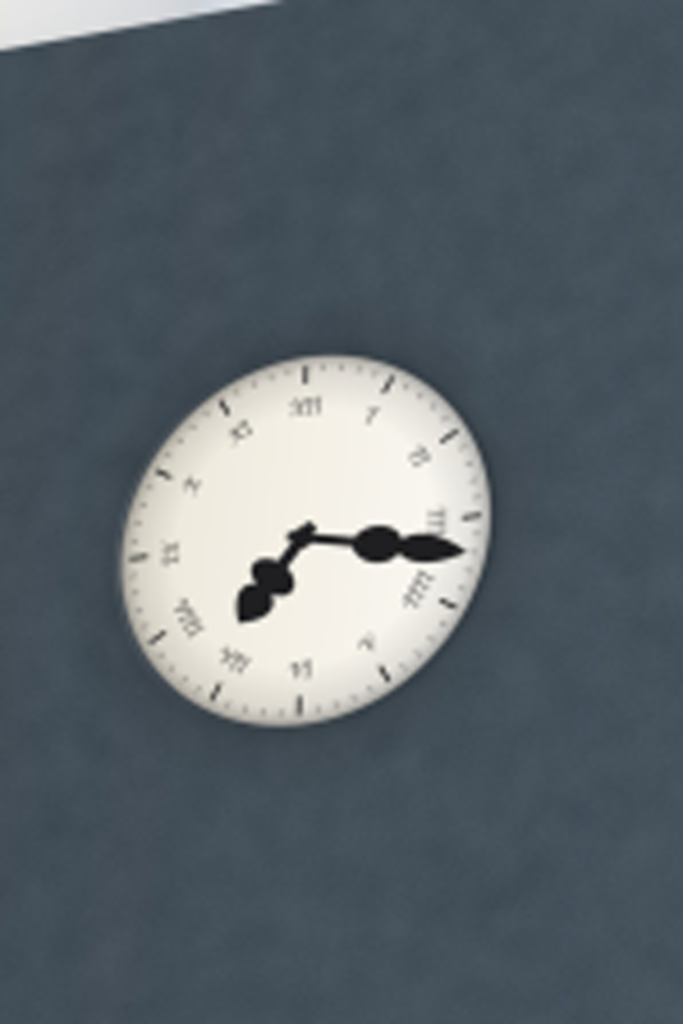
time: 7:17
